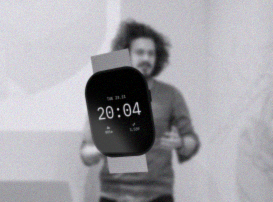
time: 20:04
